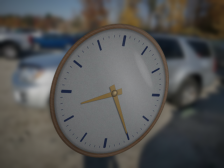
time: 8:25
